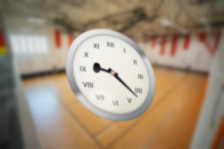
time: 9:22
